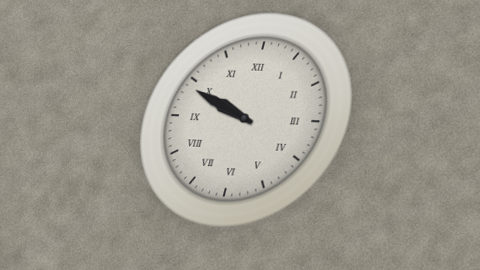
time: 9:49
